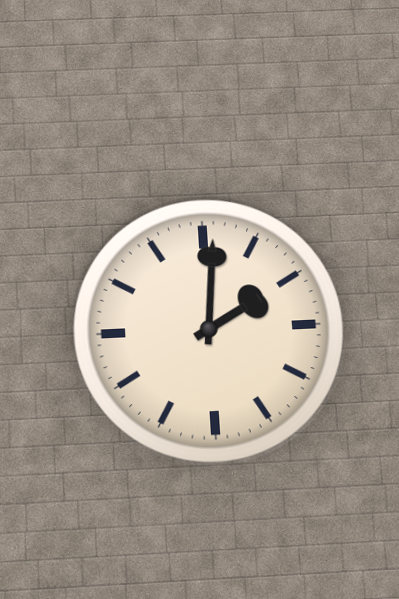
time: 2:01
